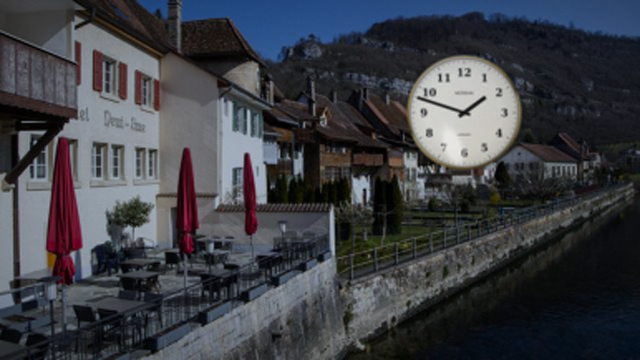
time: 1:48
